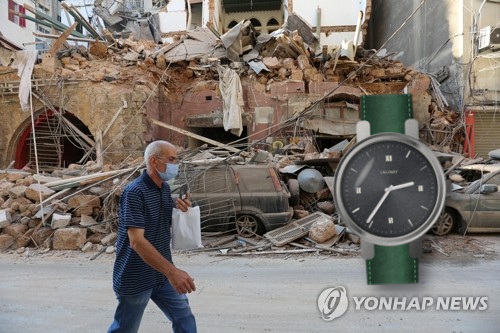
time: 2:36
